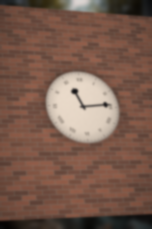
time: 11:14
